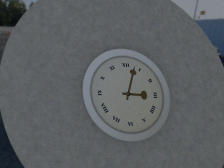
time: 3:03
